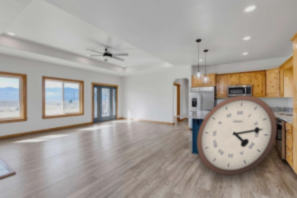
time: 4:13
